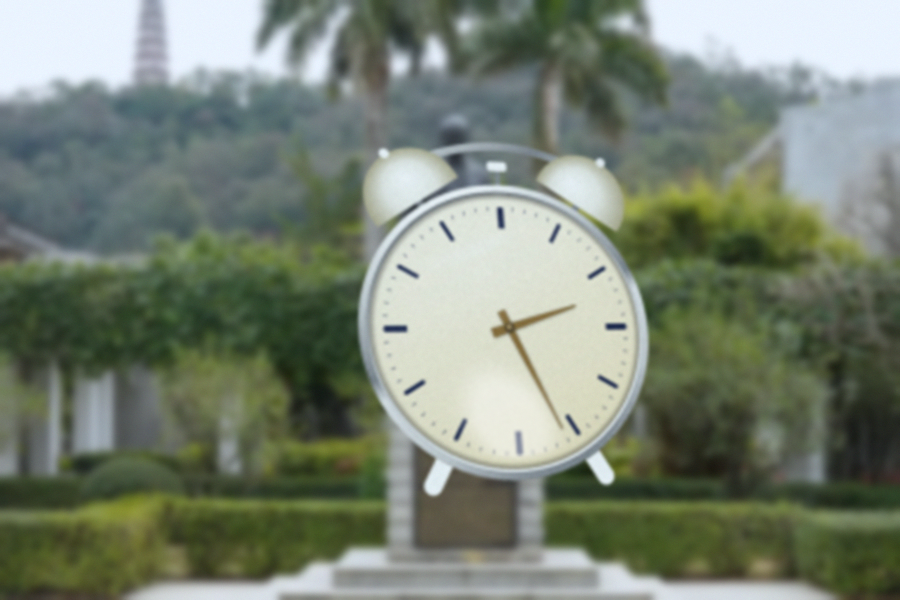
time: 2:26
